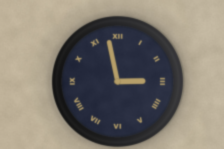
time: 2:58
